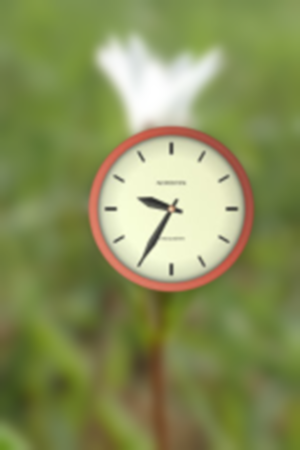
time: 9:35
